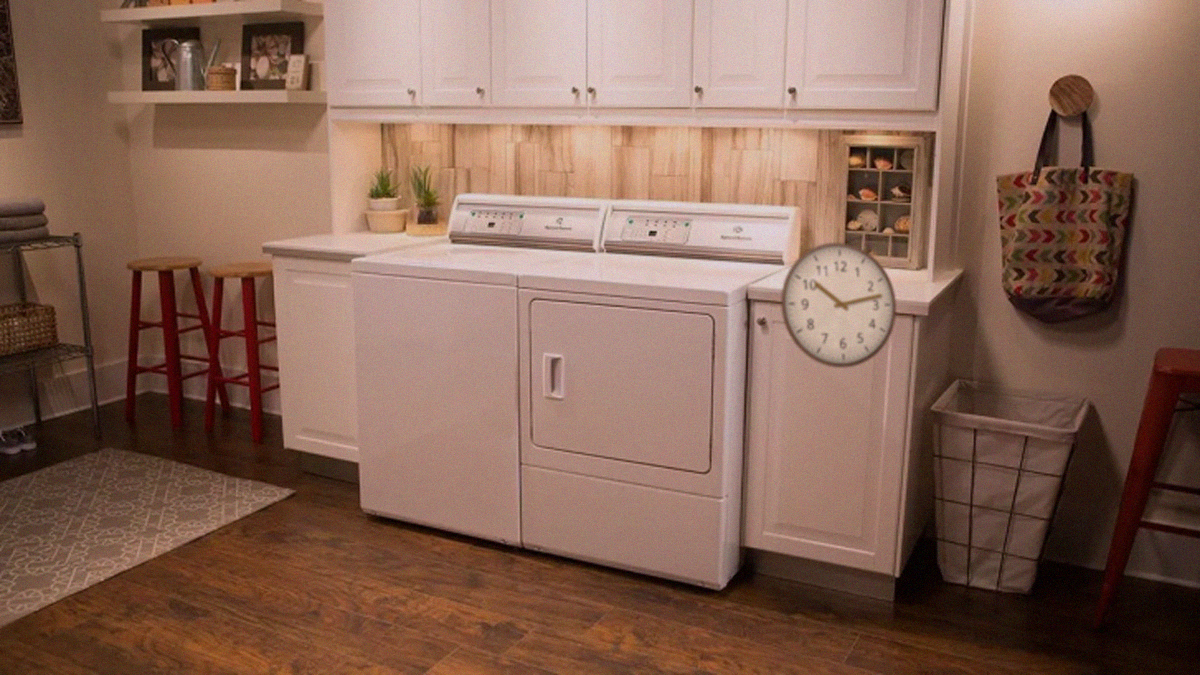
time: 10:13
